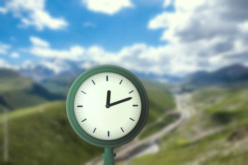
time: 12:12
